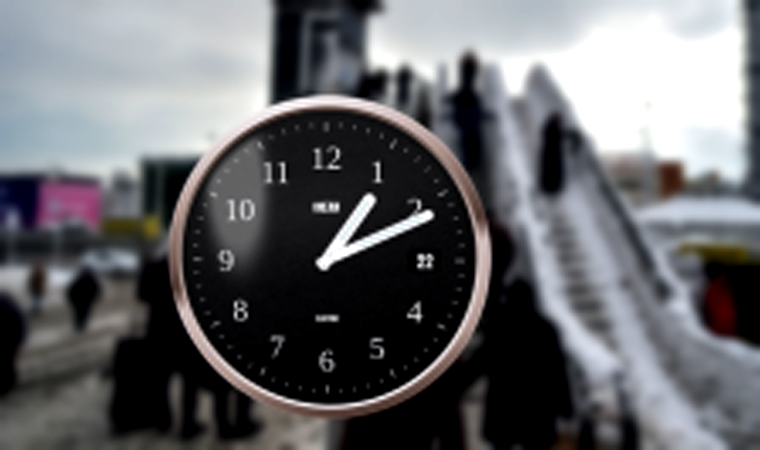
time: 1:11
